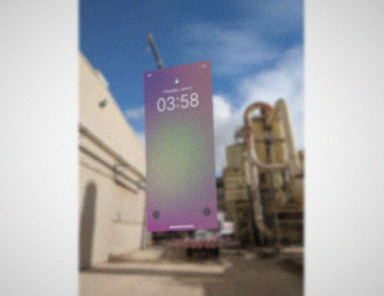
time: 3:58
